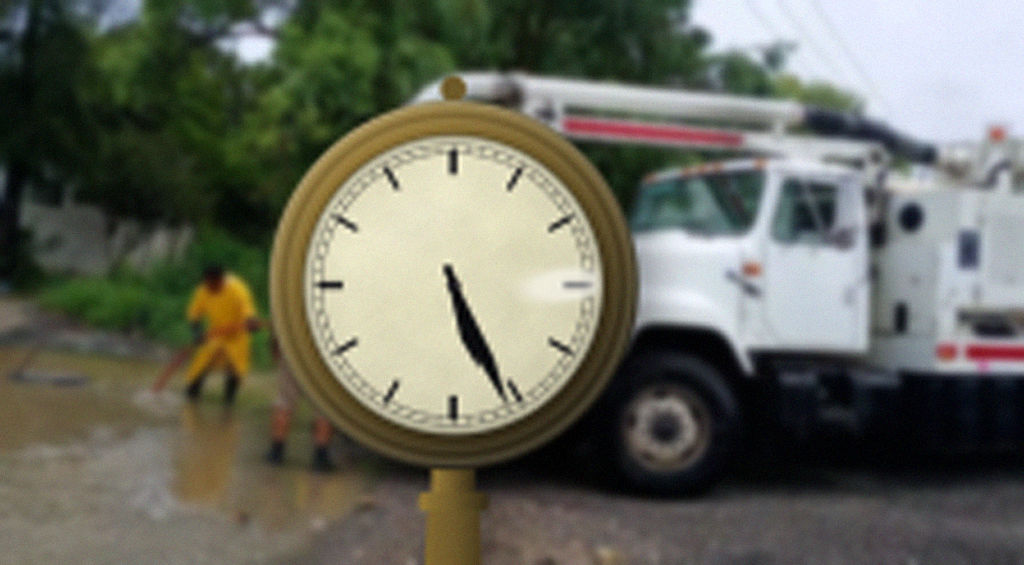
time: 5:26
